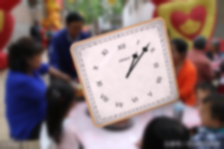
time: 1:08
